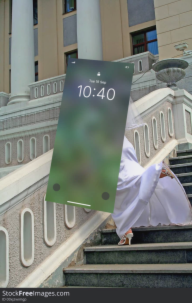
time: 10:40
